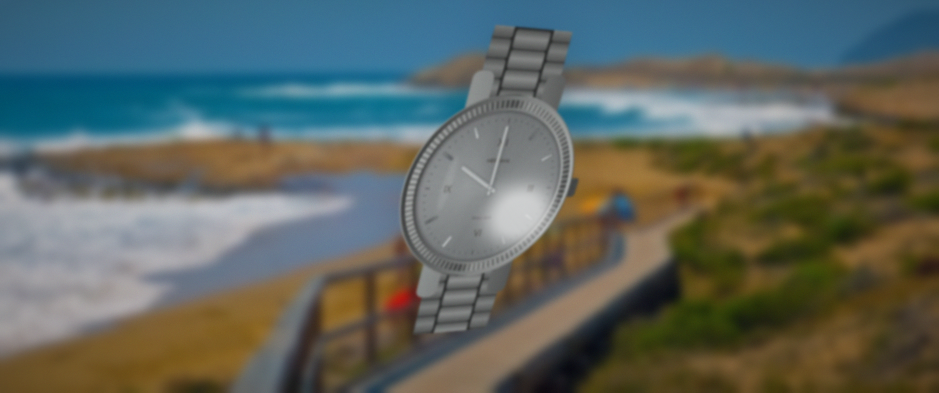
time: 10:00
